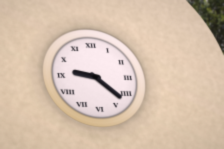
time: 9:22
